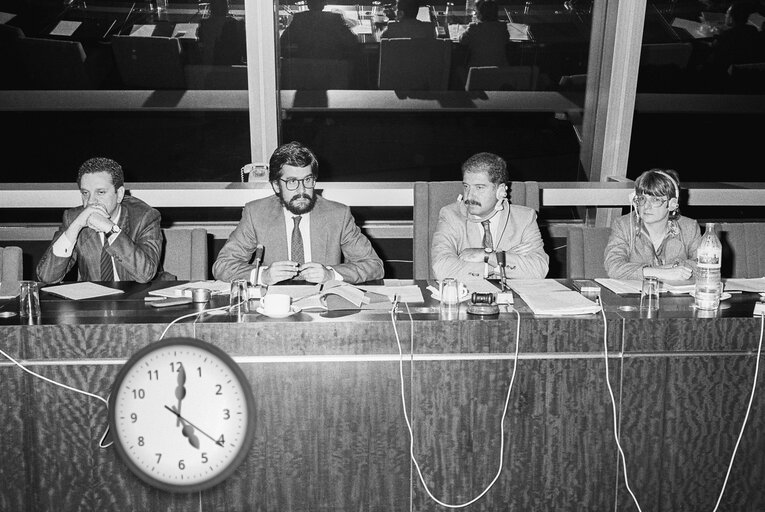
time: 5:01:21
